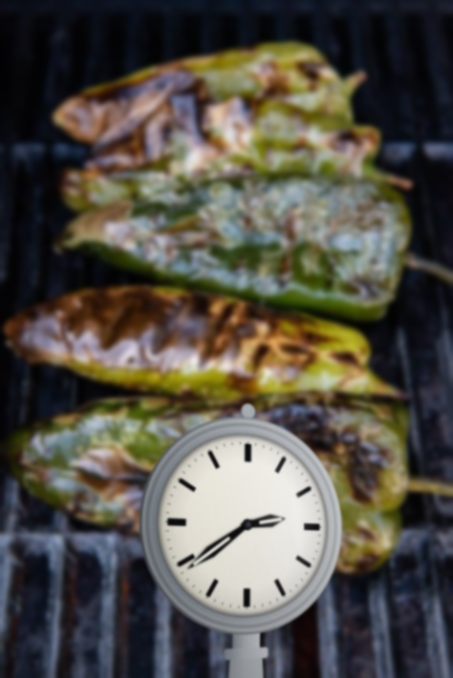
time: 2:39
